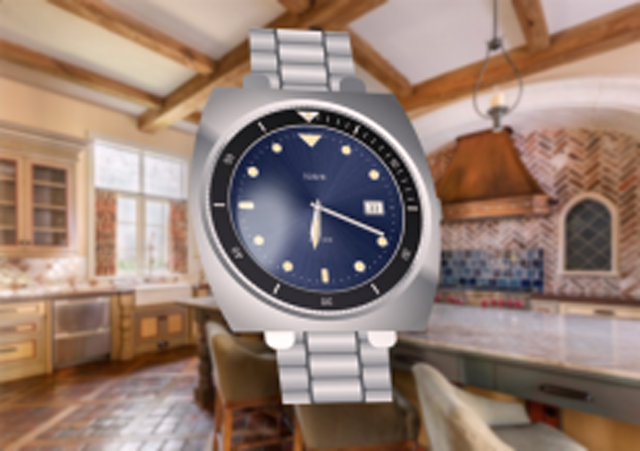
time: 6:19
